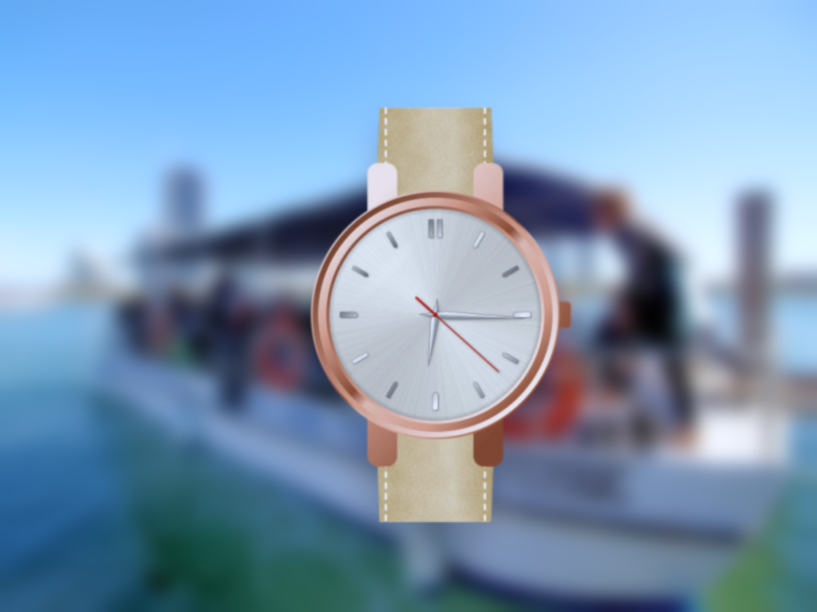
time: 6:15:22
